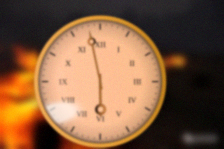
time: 5:58
